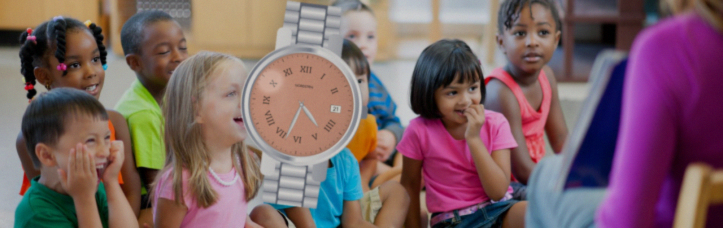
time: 4:33
